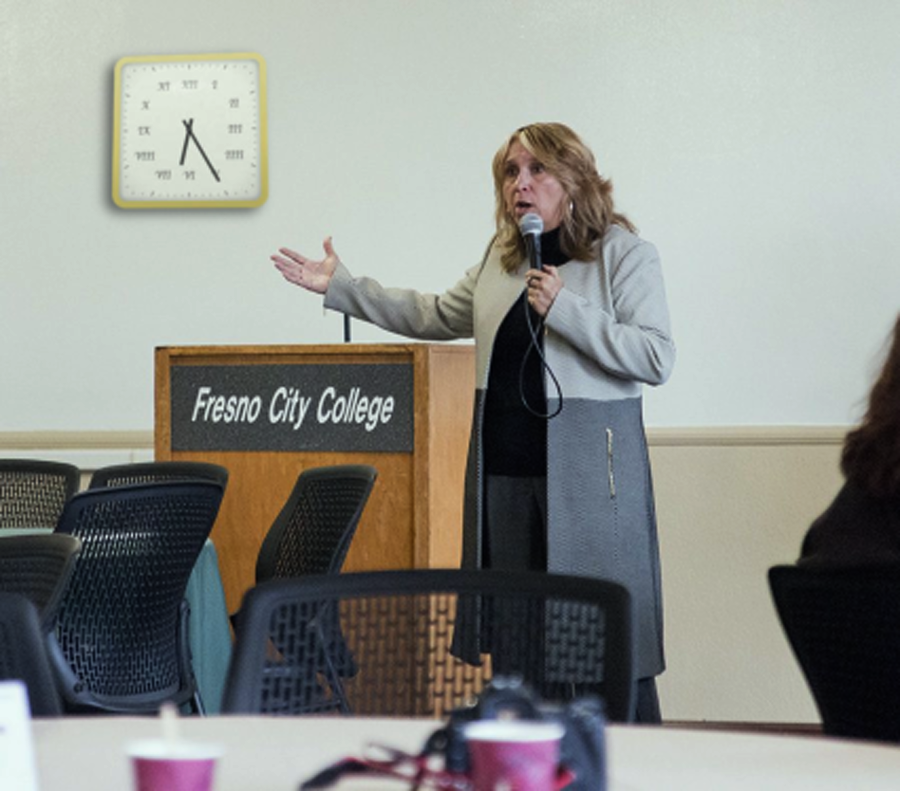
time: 6:25
